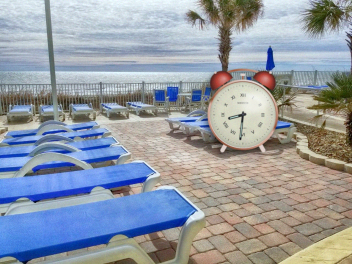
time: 8:31
